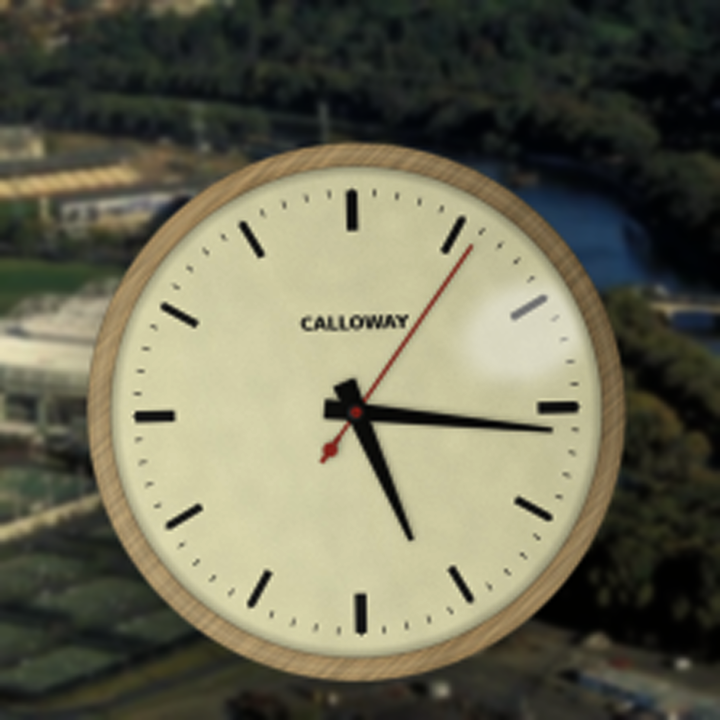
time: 5:16:06
